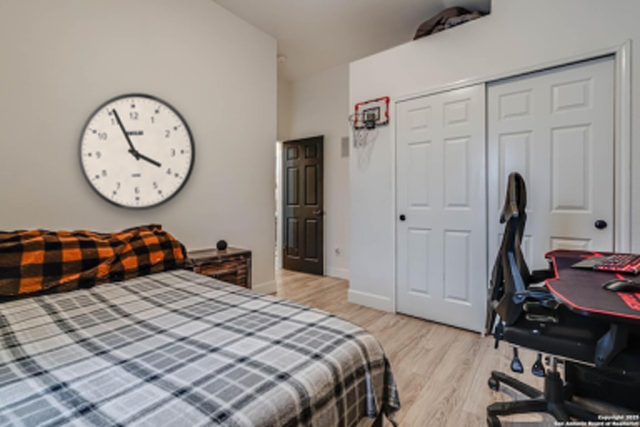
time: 3:56
